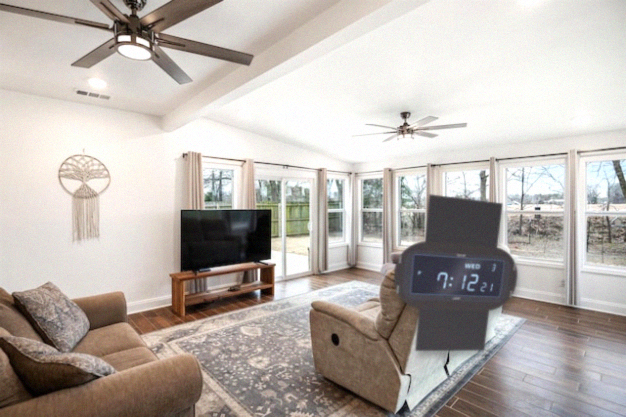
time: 7:12
